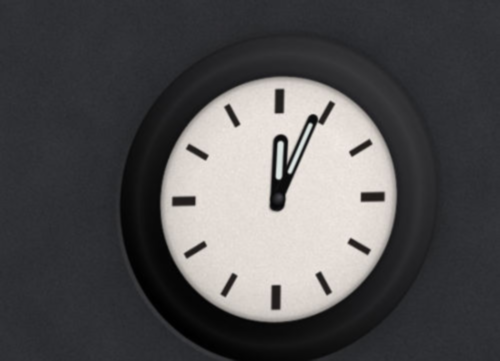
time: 12:04
